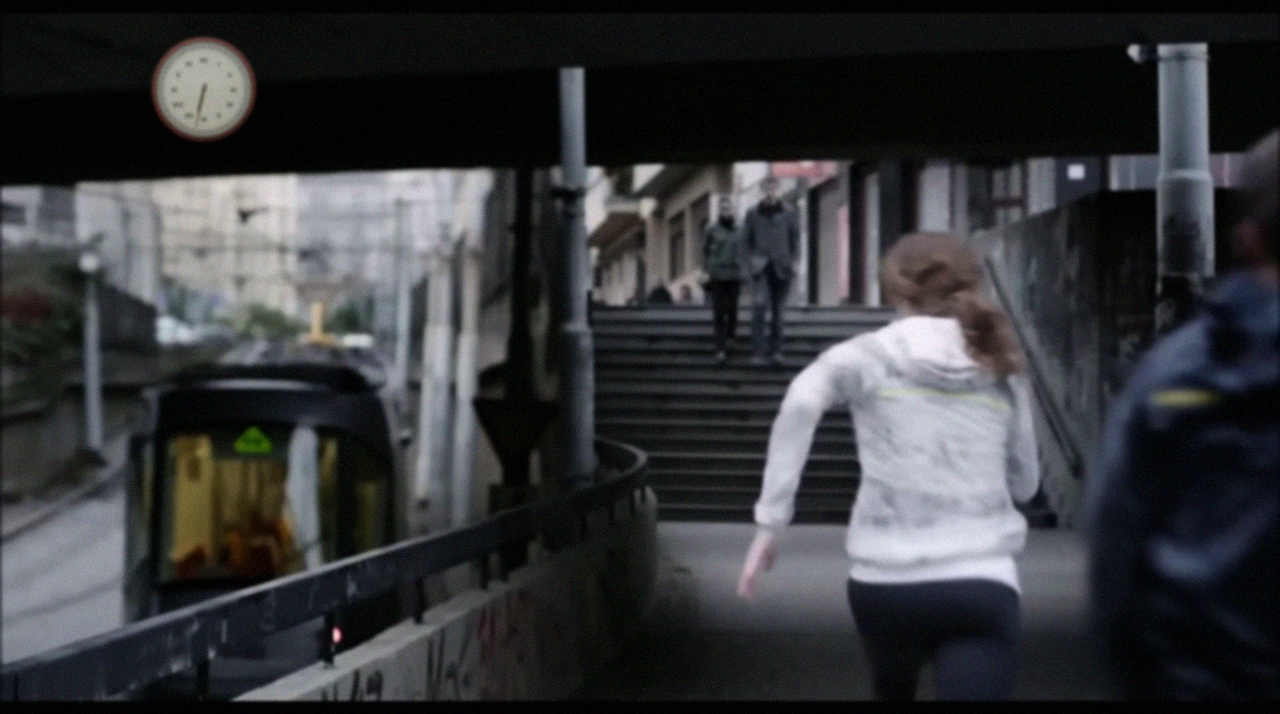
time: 6:32
